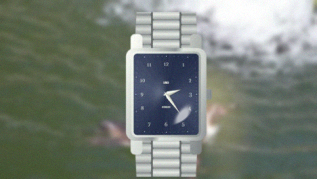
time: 2:24
